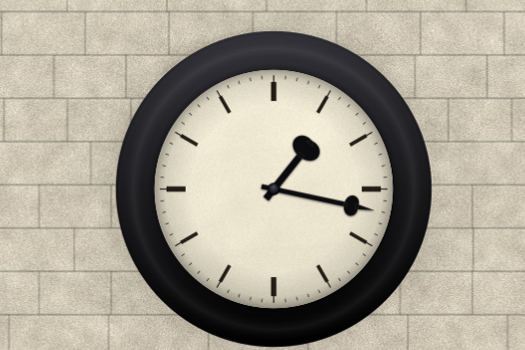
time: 1:17
